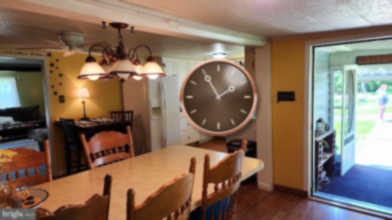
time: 1:55
